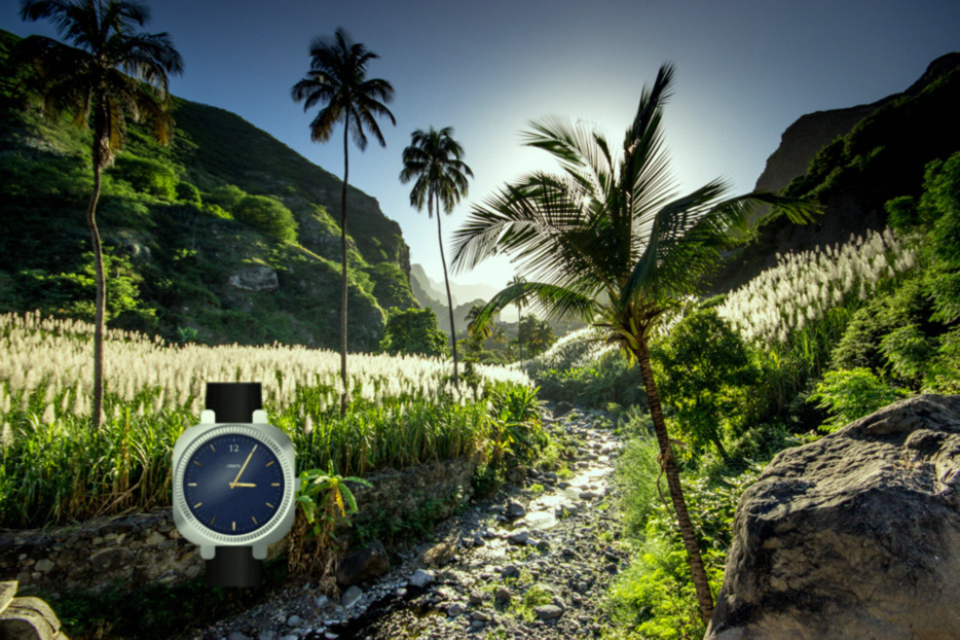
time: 3:05
